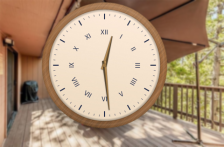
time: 12:29
